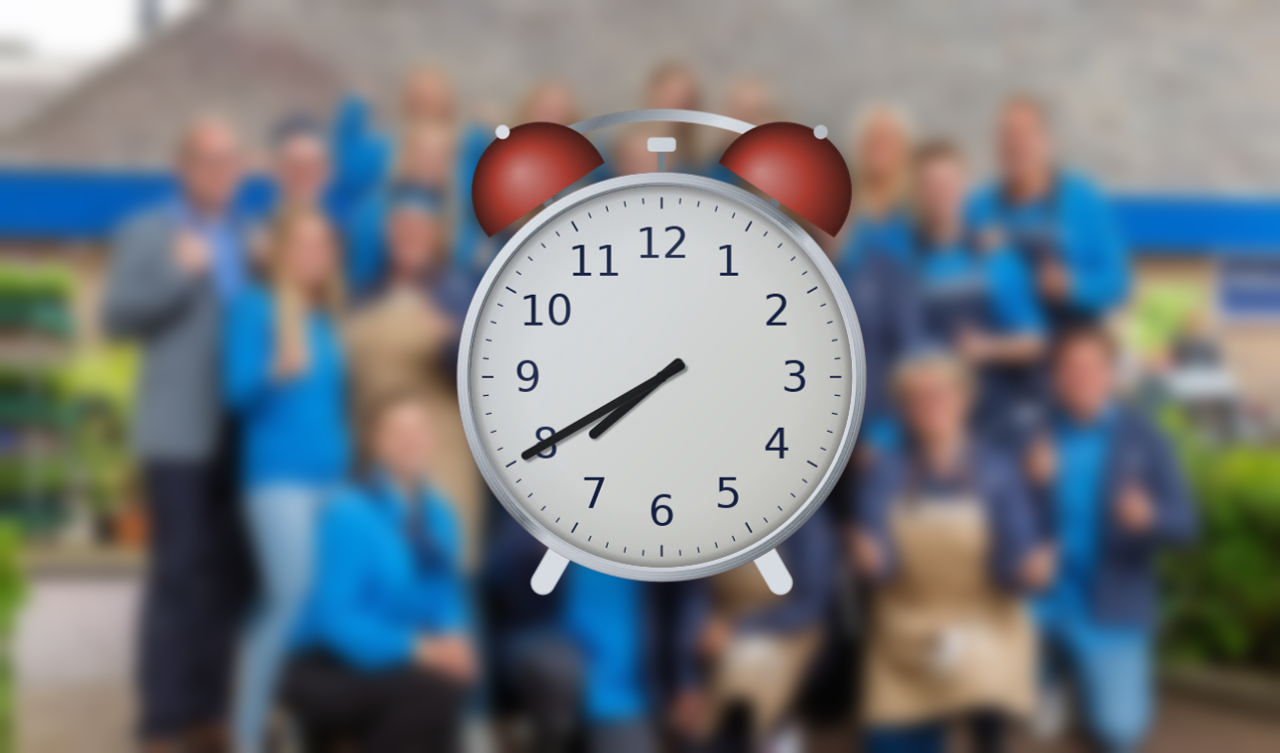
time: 7:40
